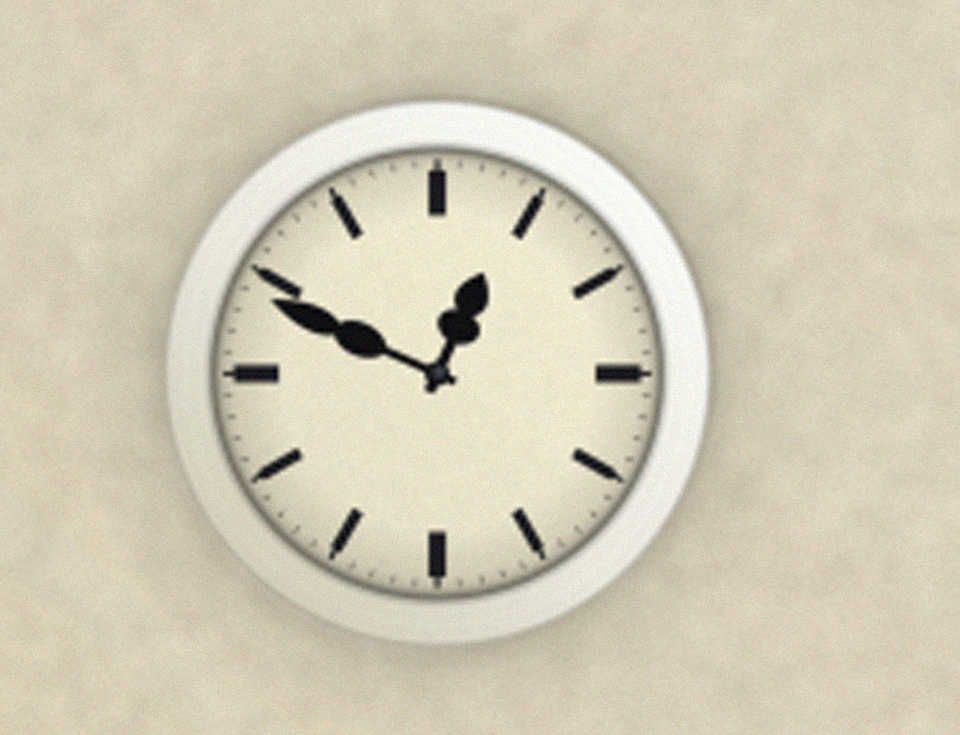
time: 12:49
